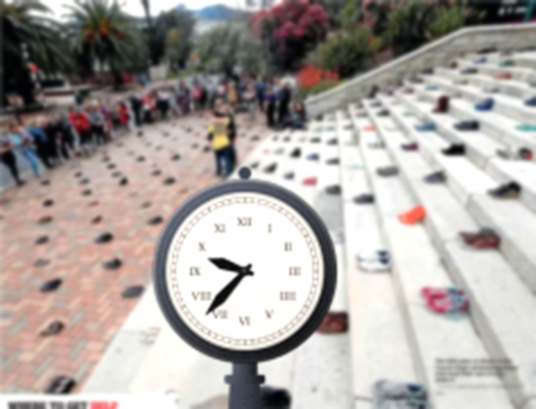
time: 9:37
